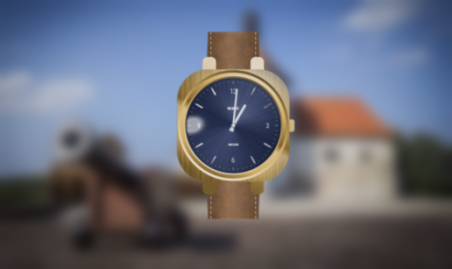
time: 1:01
